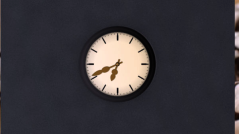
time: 6:41
